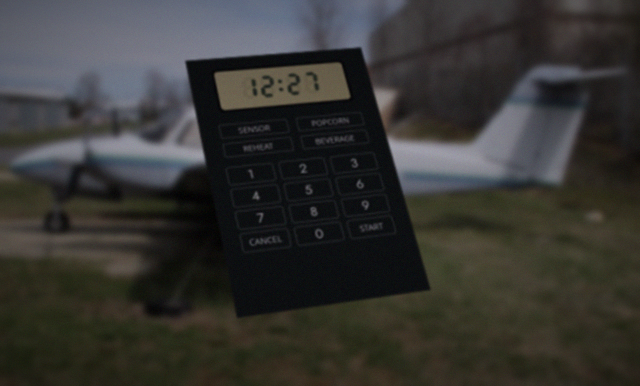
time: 12:27
